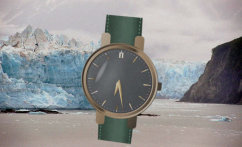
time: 6:28
